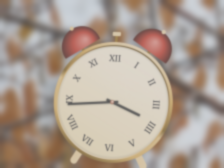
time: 3:44
